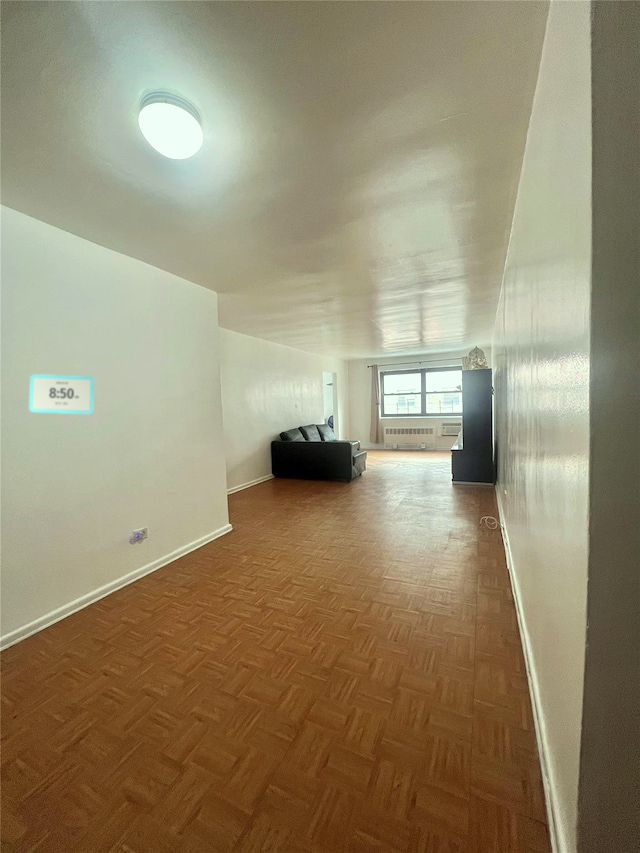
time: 8:50
